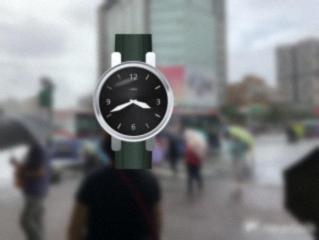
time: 3:41
